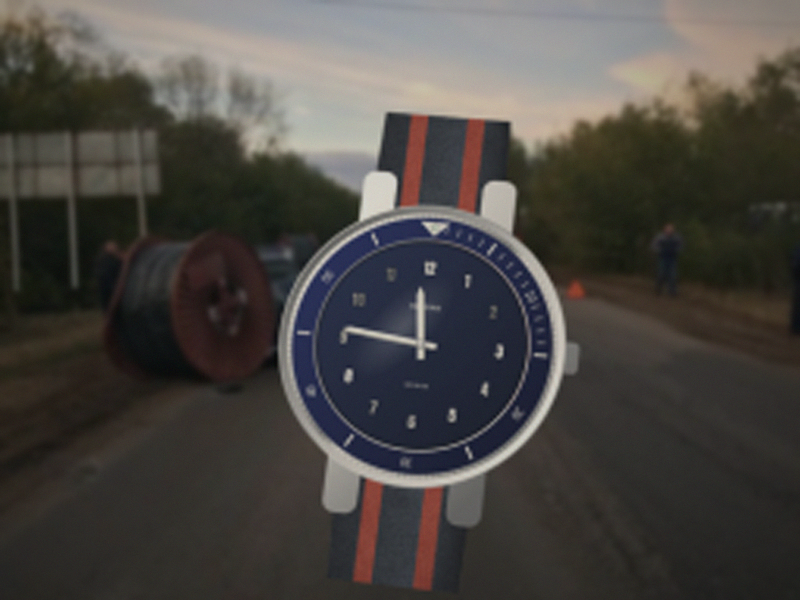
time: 11:46
